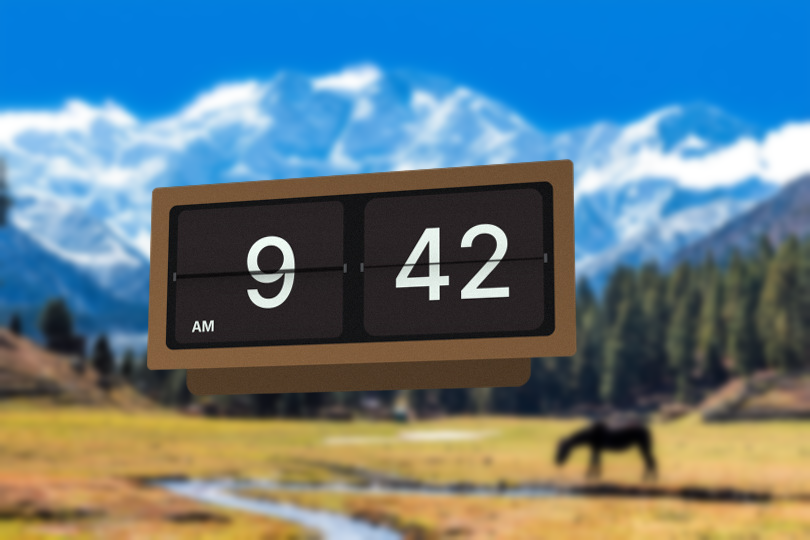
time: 9:42
